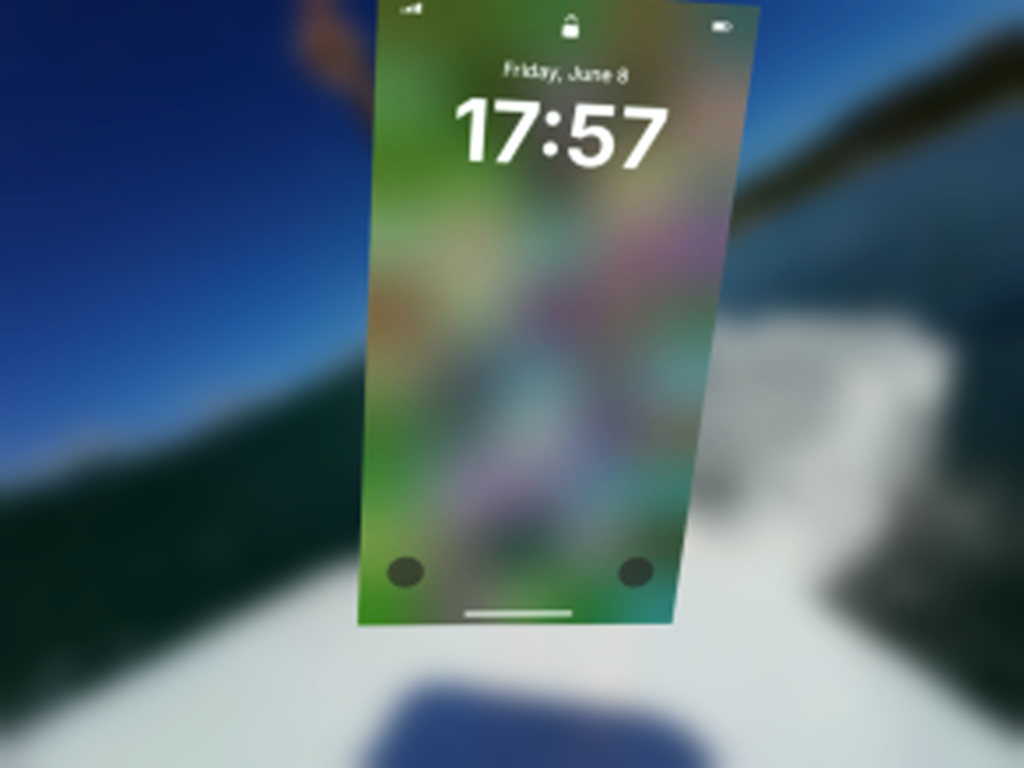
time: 17:57
